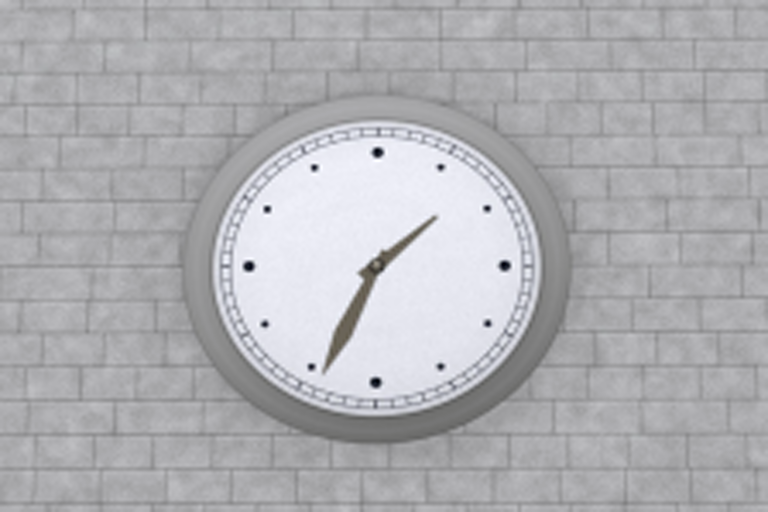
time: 1:34
